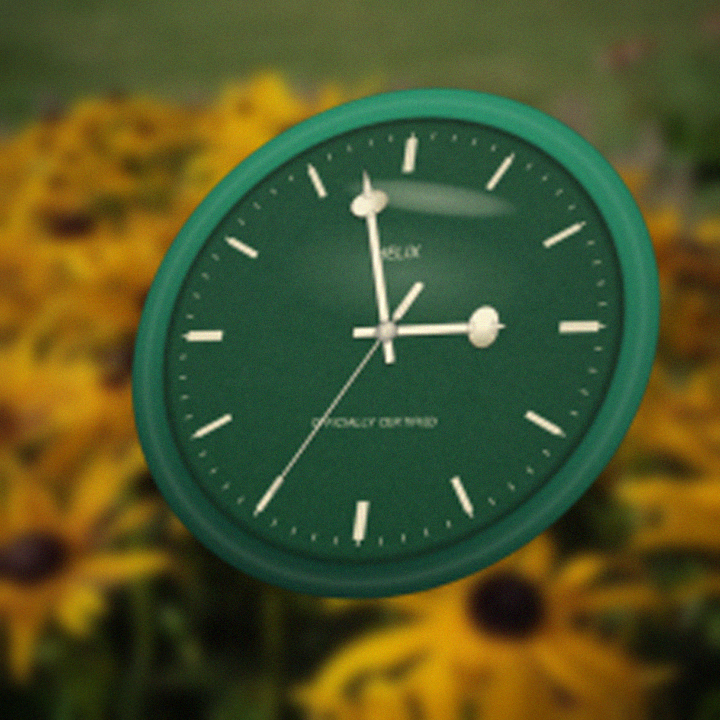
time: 2:57:35
